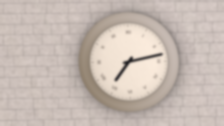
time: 7:13
